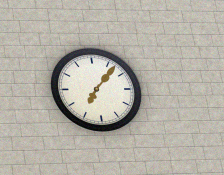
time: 7:07
